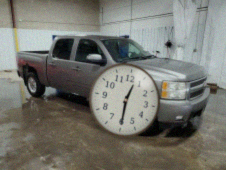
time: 12:30
